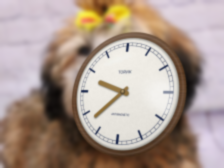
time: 9:38
